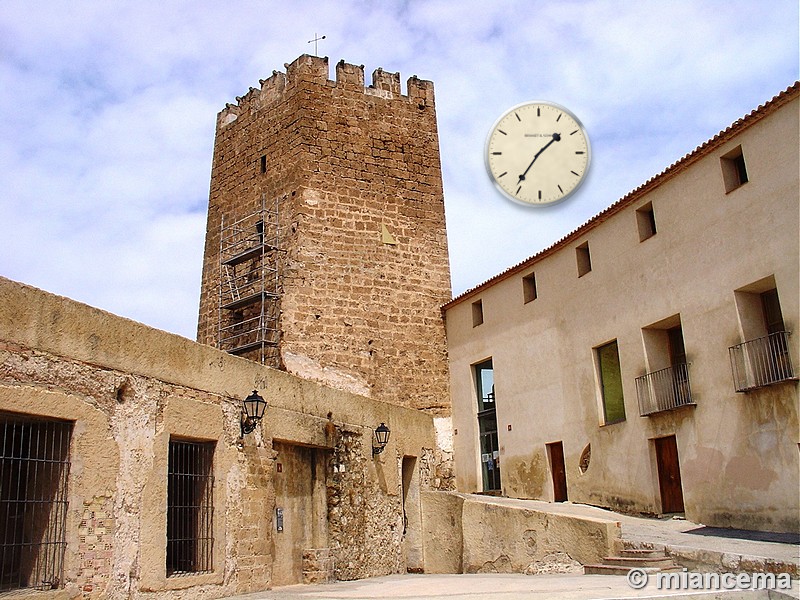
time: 1:36
